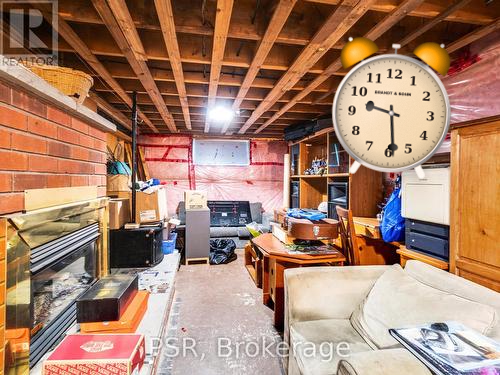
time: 9:29
